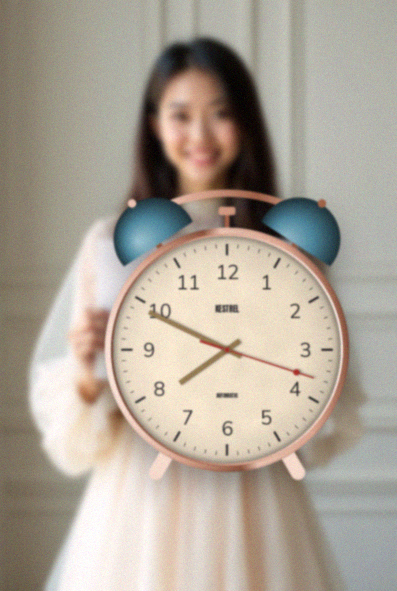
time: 7:49:18
